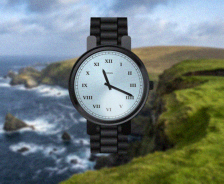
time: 11:19
